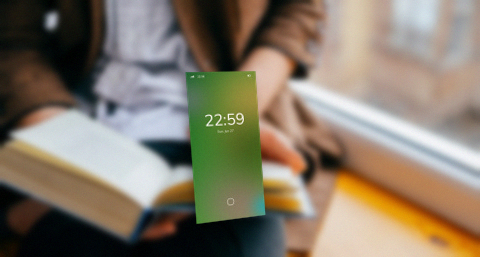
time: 22:59
